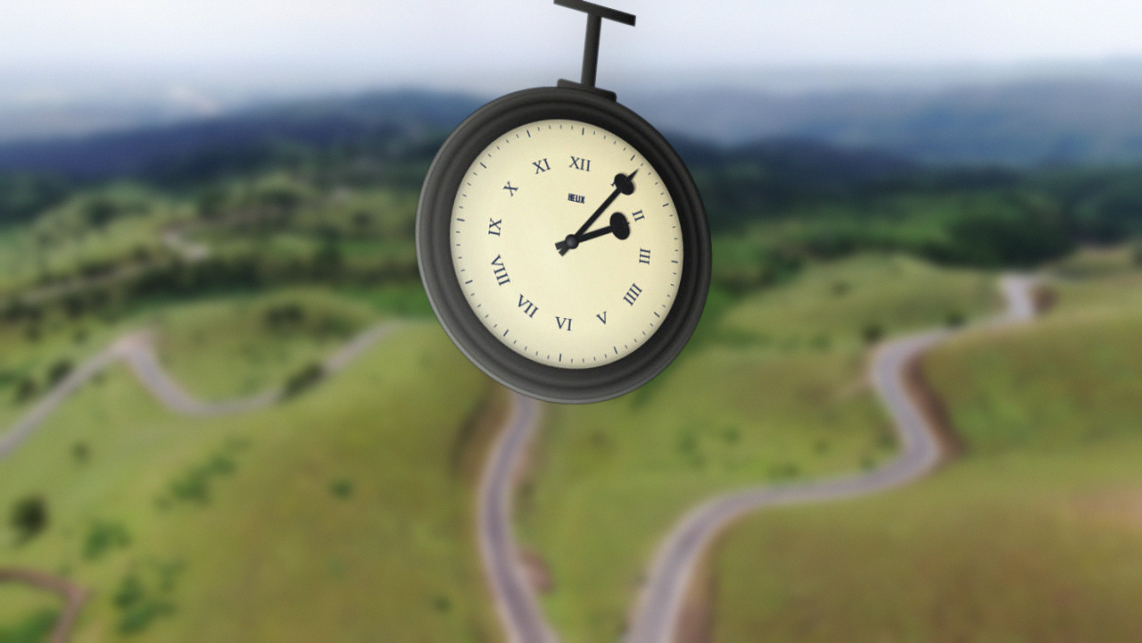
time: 2:06
